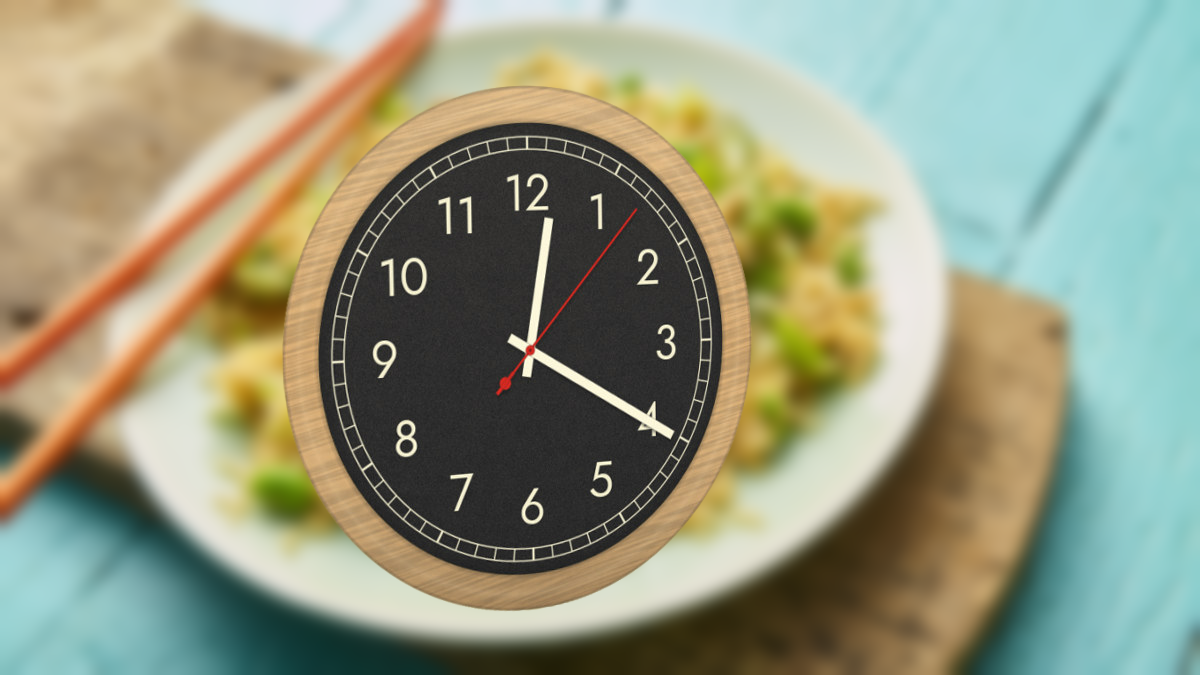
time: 12:20:07
